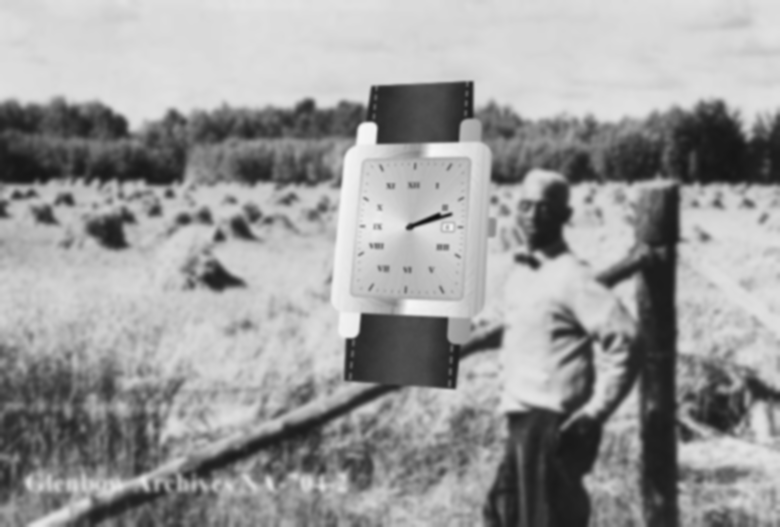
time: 2:12
